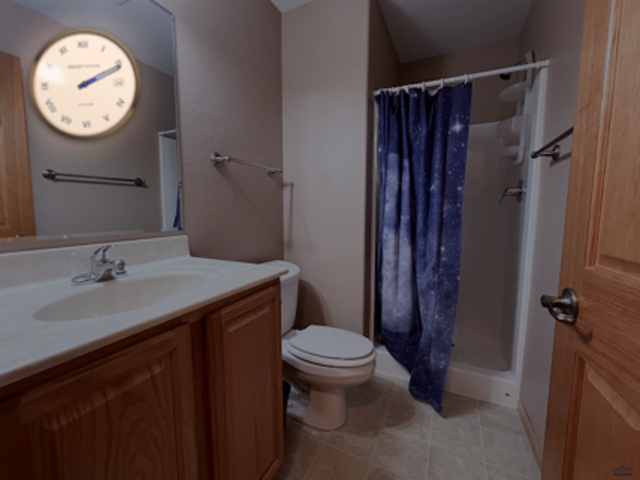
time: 2:11
